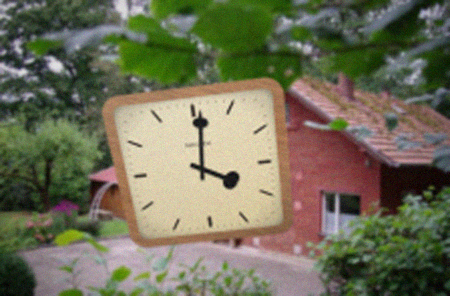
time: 4:01
